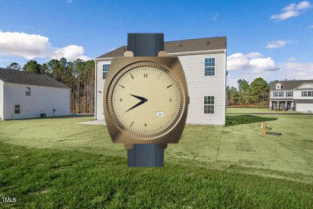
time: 9:40
